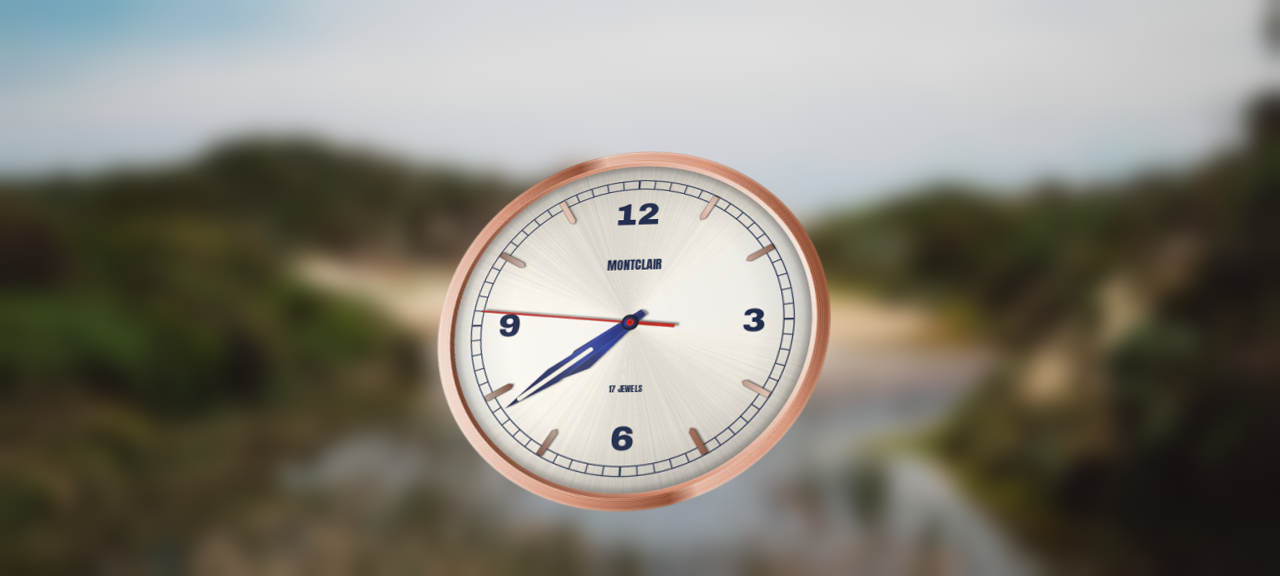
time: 7:38:46
